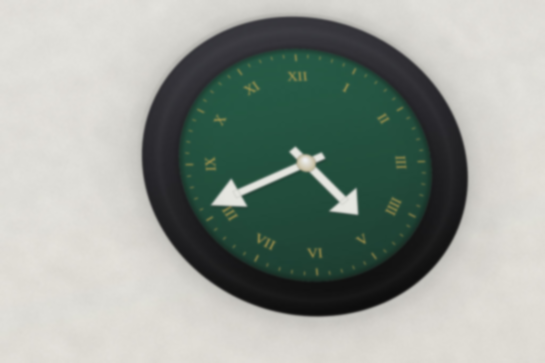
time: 4:41
